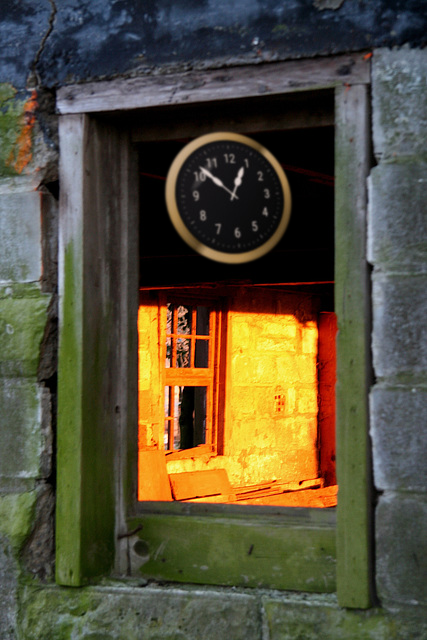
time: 12:52
